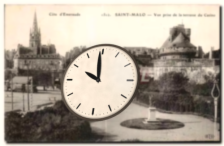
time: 9:59
